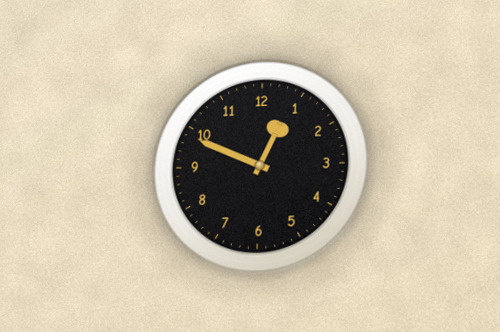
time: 12:49
